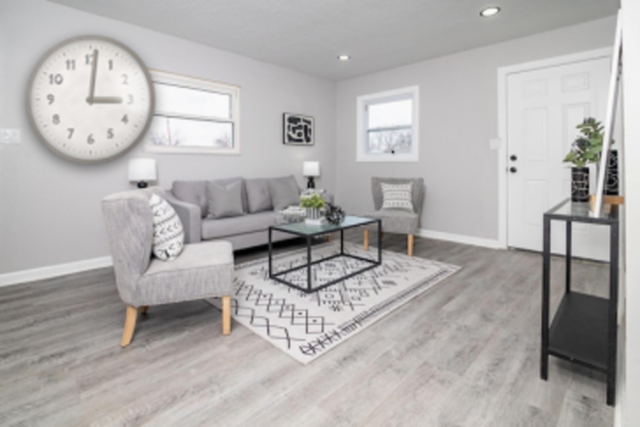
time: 3:01
